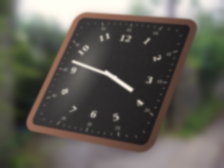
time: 3:47
